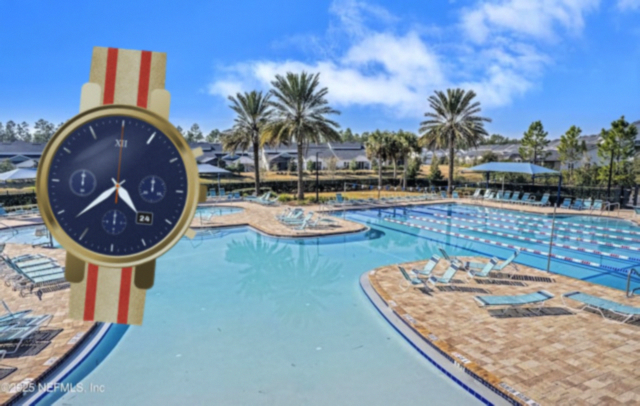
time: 4:38
